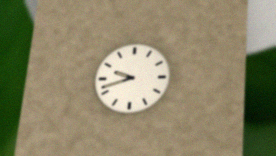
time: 9:42
